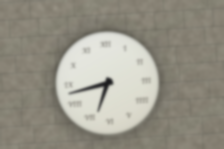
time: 6:43
